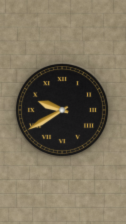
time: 9:40
